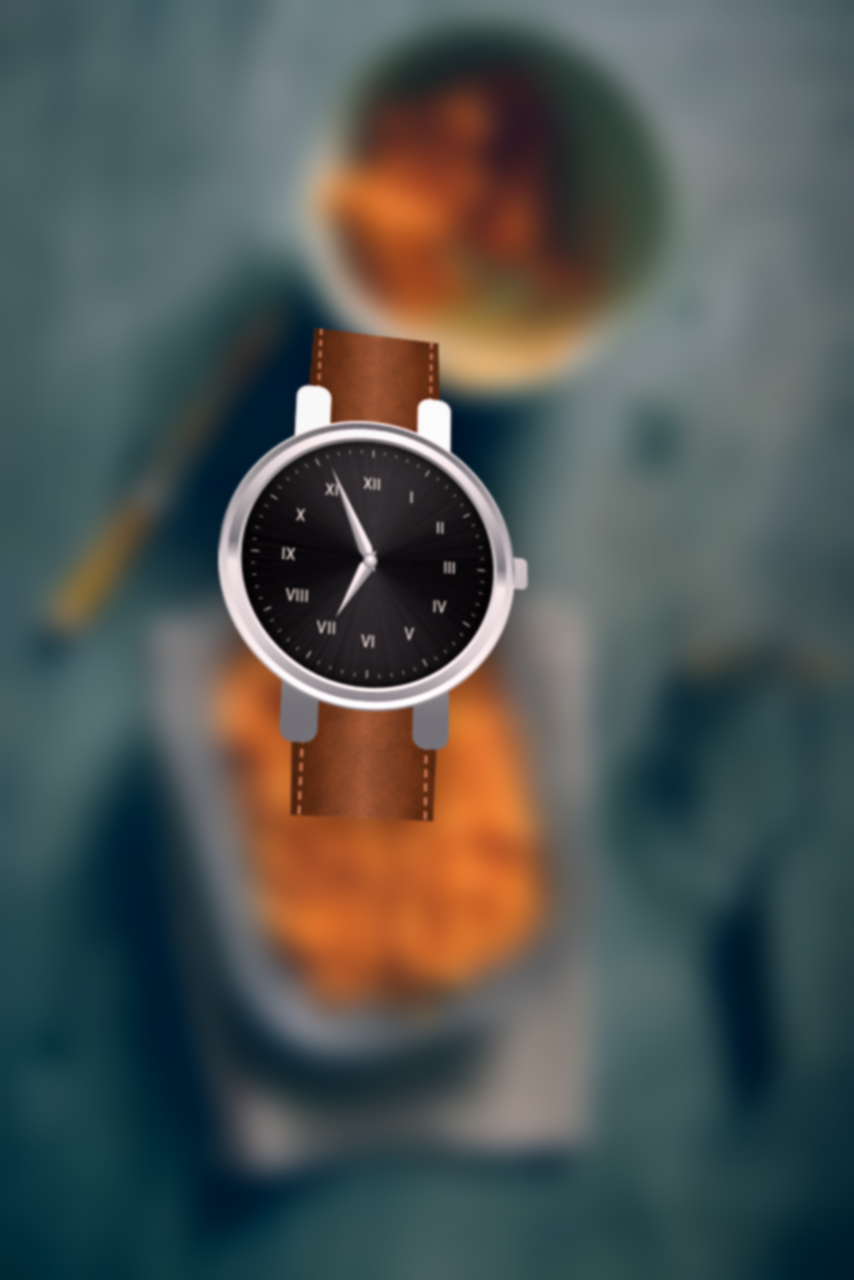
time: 6:56
